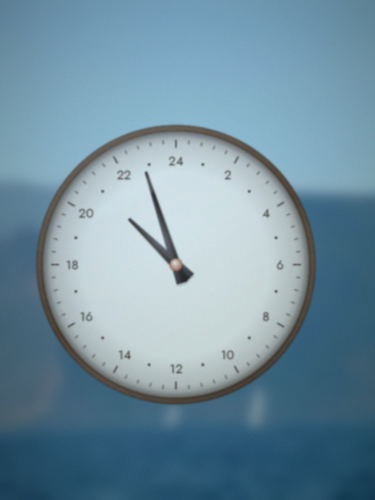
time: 20:57
